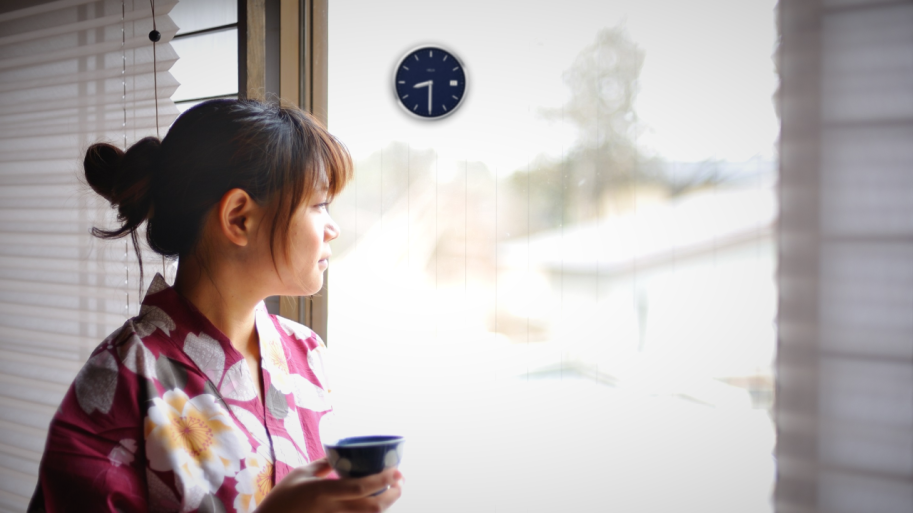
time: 8:30
